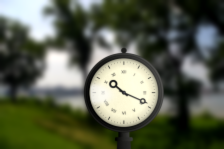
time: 10:19
